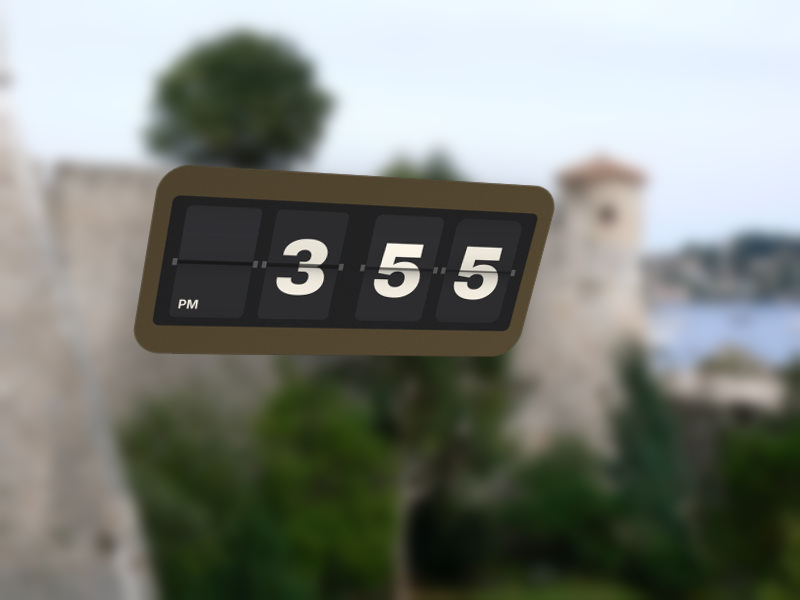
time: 3:55
